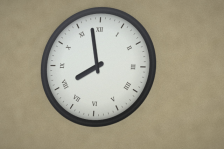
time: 7:58
